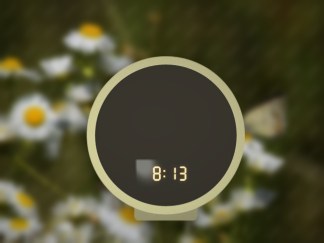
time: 8:13
